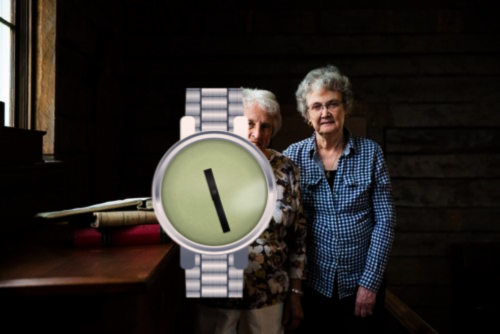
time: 11:27
